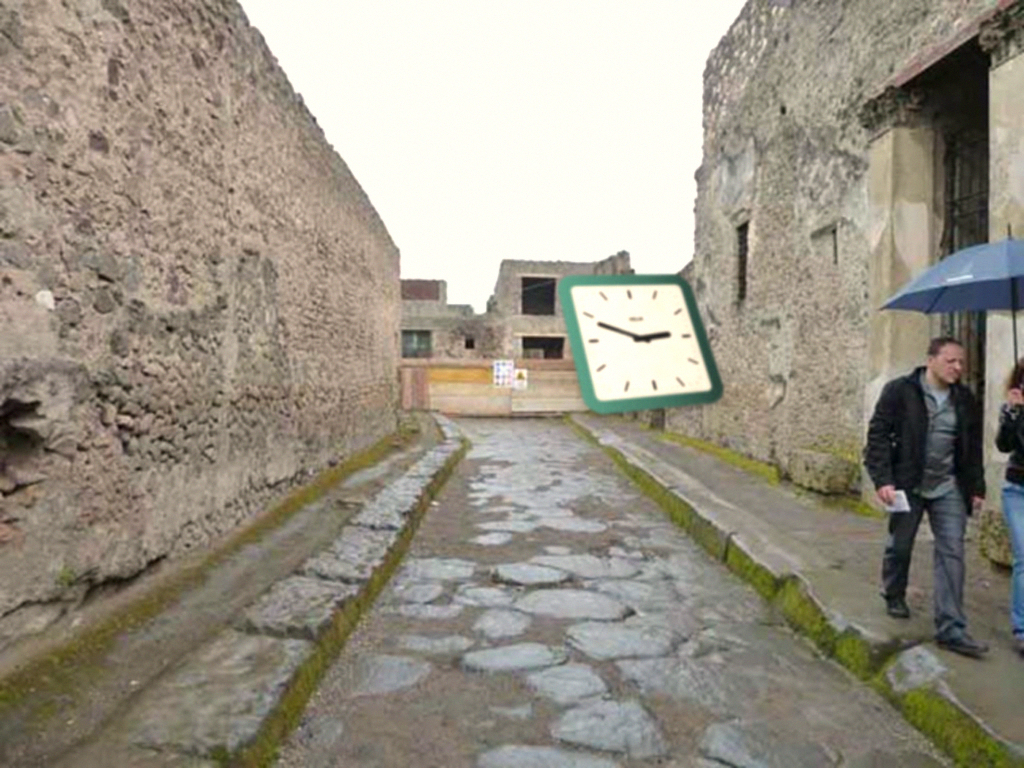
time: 2:49
